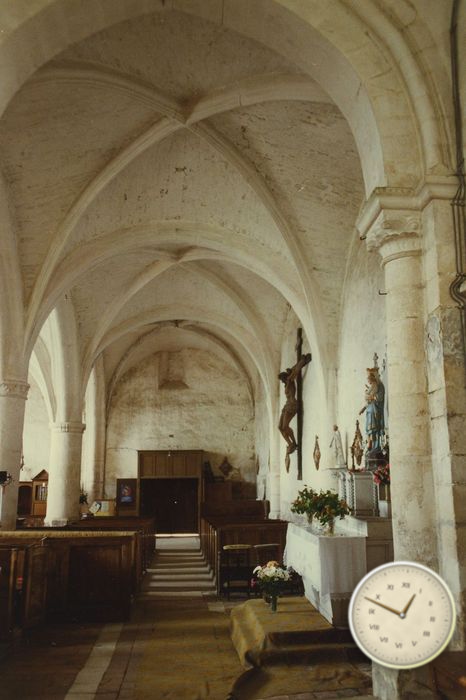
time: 12:48
